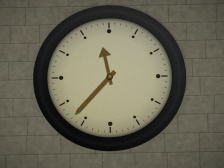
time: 11:37
